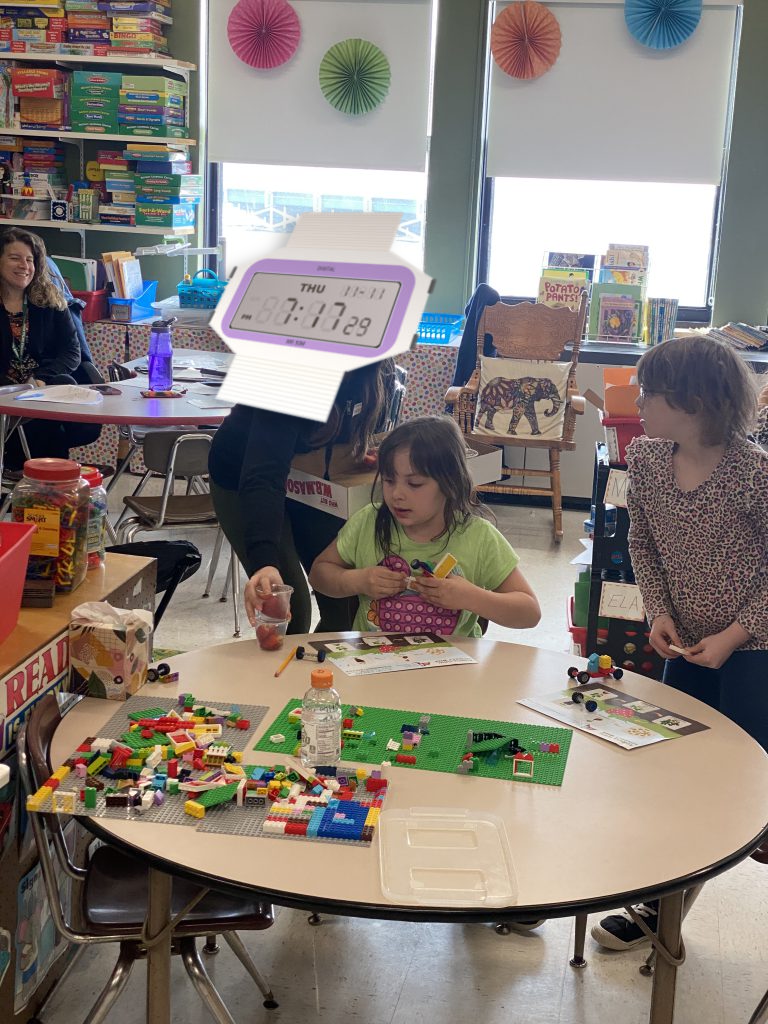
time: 7:17:29
